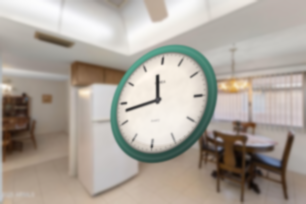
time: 11:43
